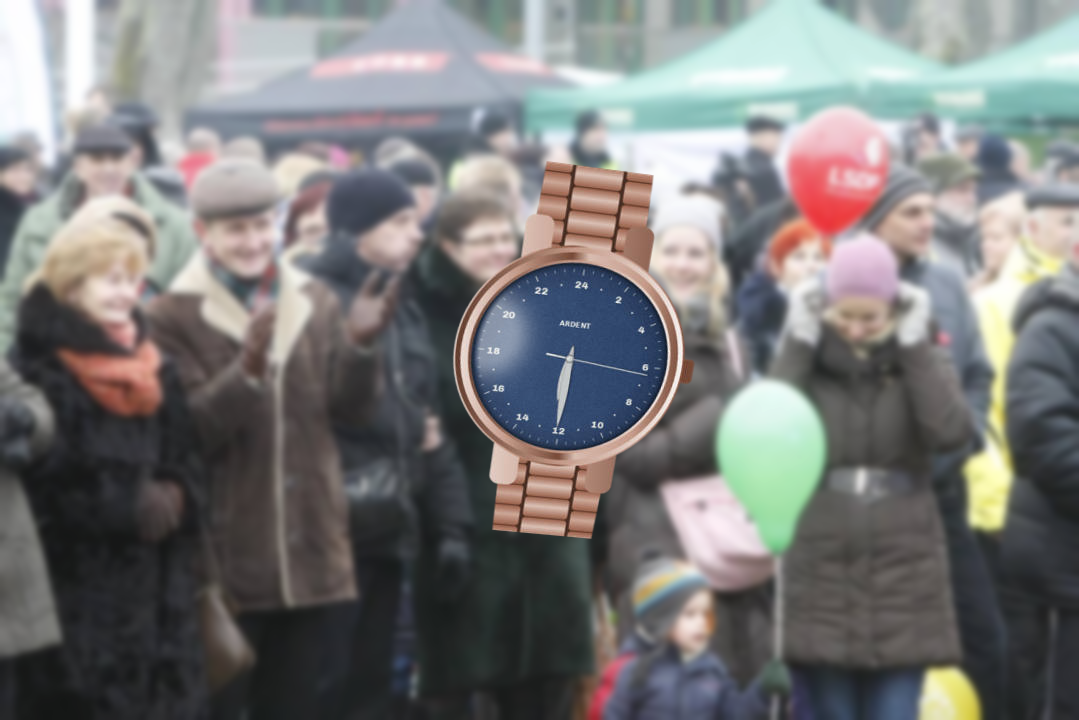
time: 12:30:16
